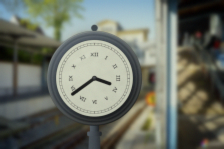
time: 3:39
